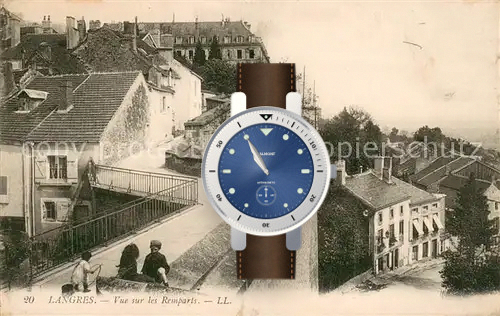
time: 10:55
